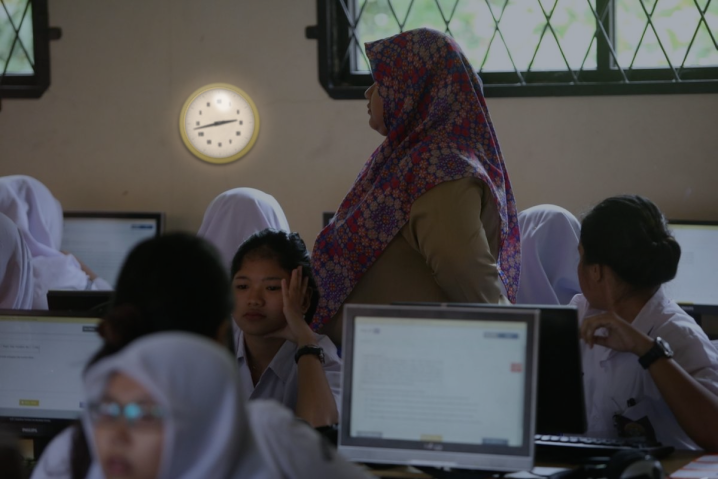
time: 2:43
